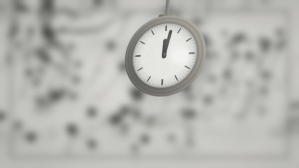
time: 12:02
